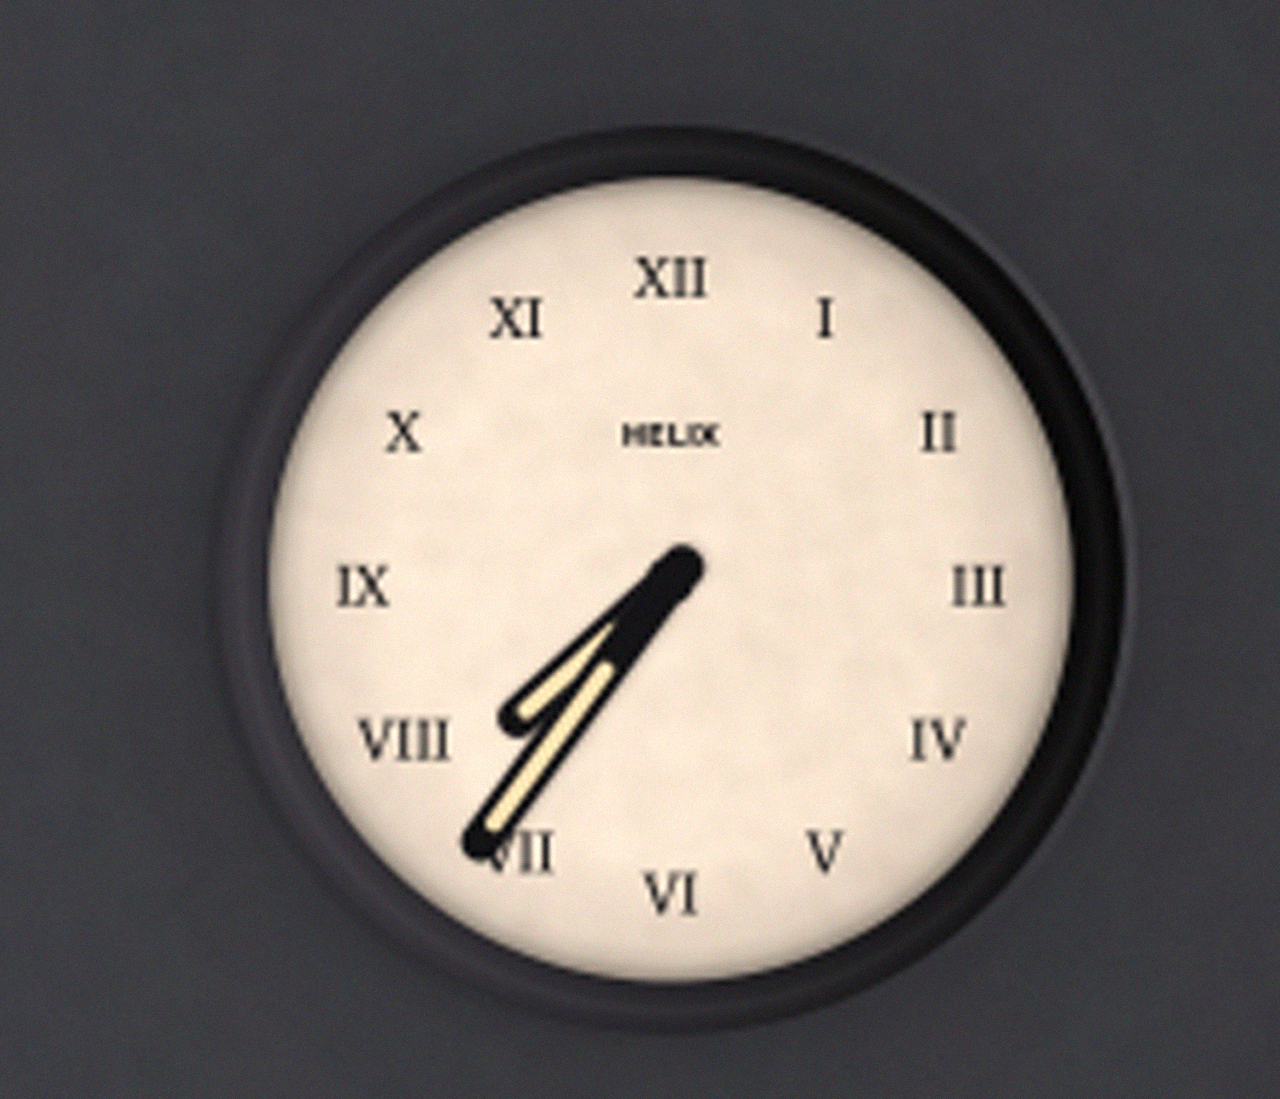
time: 7:36
